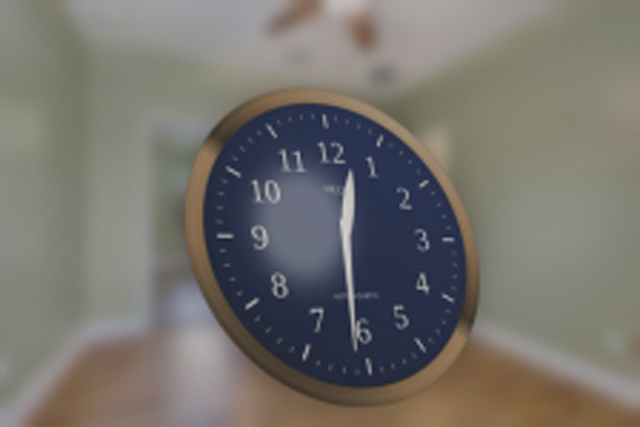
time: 12:31
